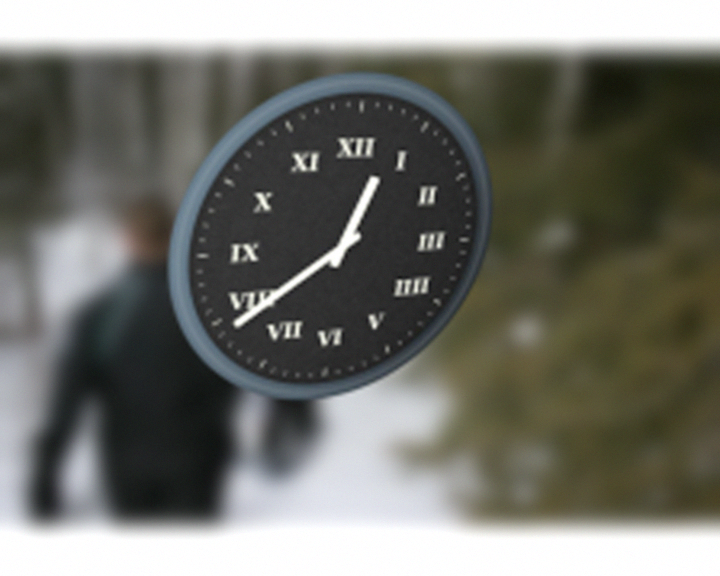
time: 12:39
